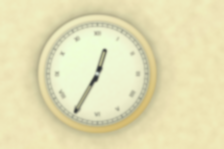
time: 12:35
